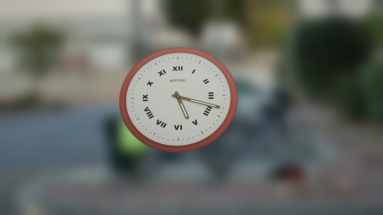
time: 5:18
